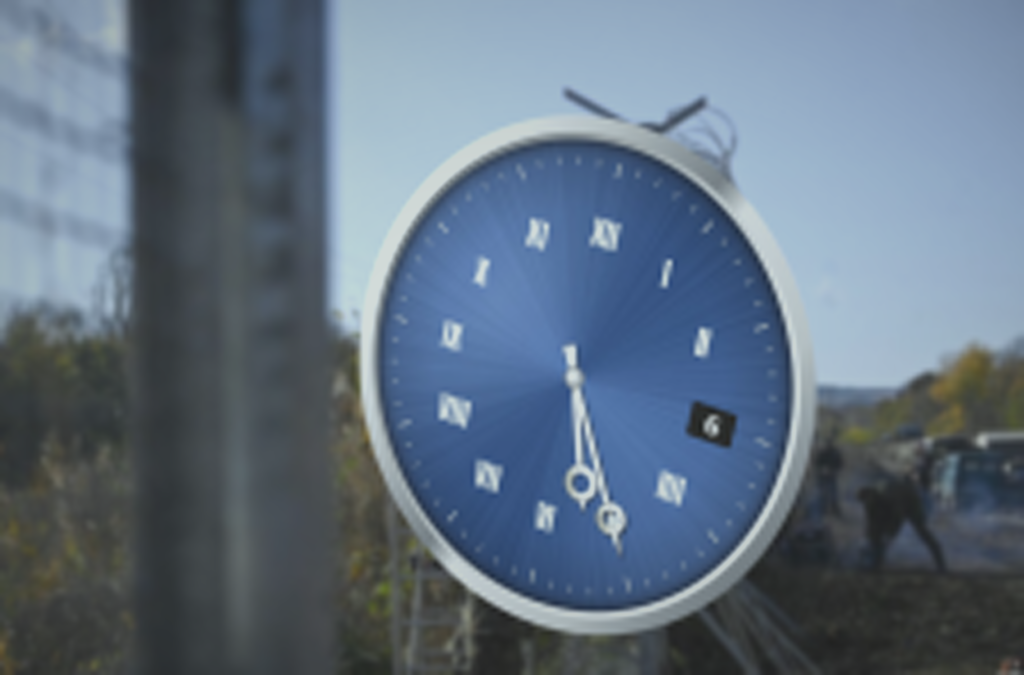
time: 5:25
